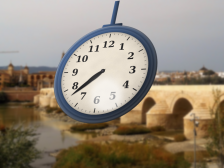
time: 7:38
